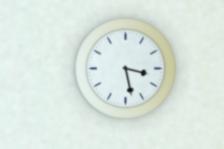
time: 3:28
